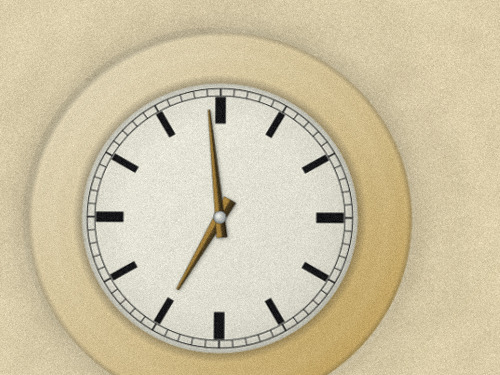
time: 6:59
